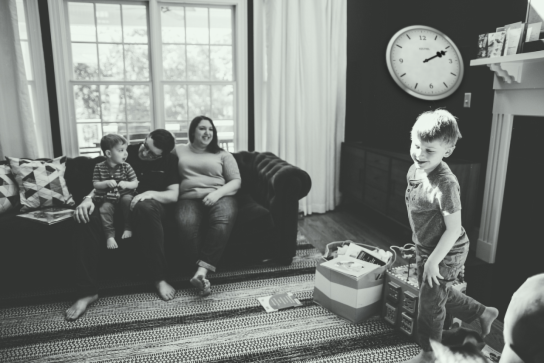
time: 2:11
